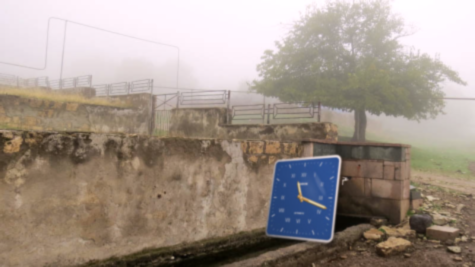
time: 11:18
